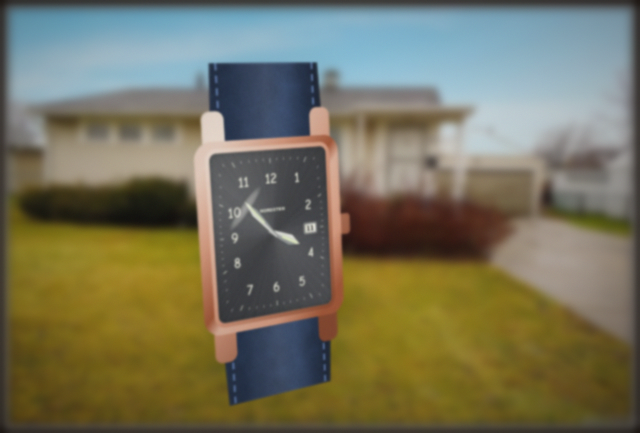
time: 3:53
